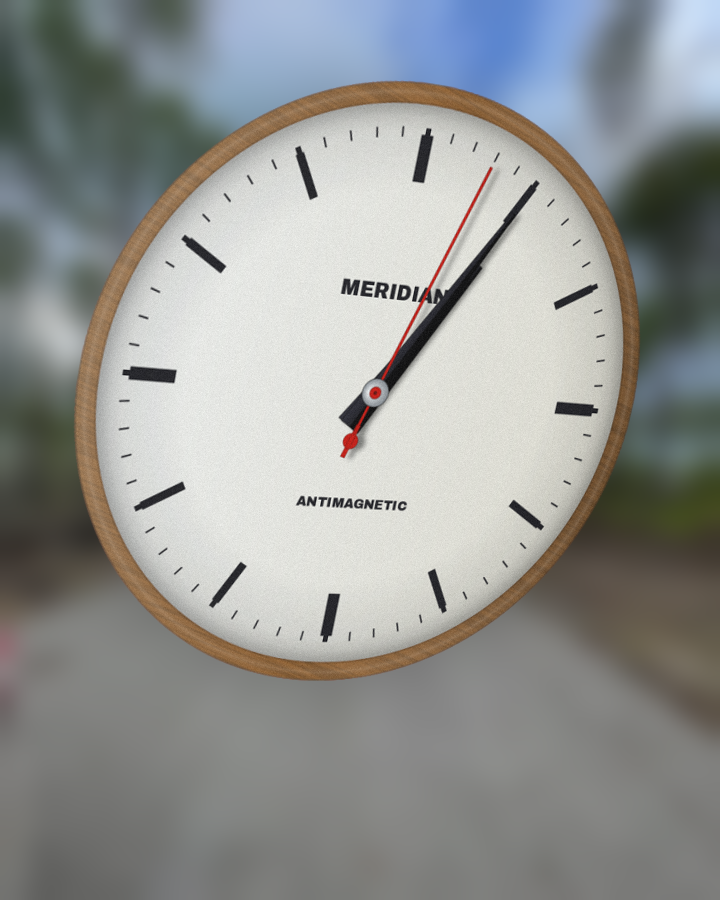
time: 1:05:03
